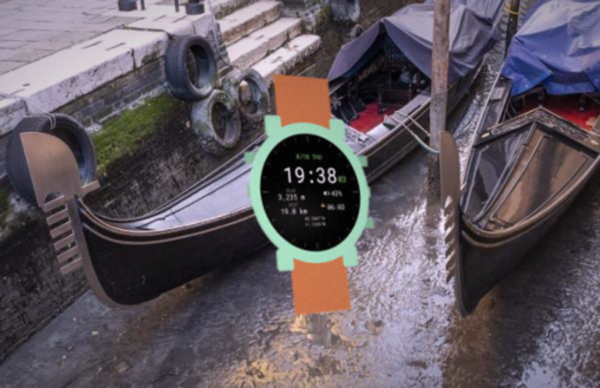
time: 19:38
